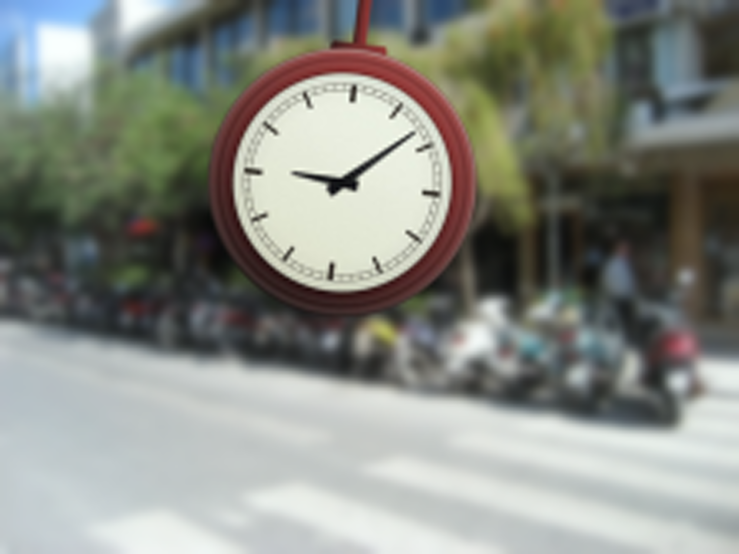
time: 9:08
